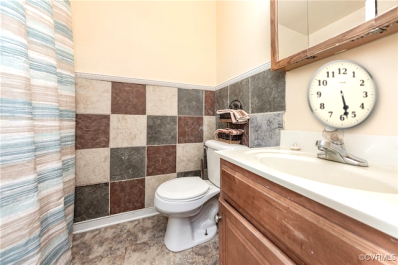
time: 5:28
